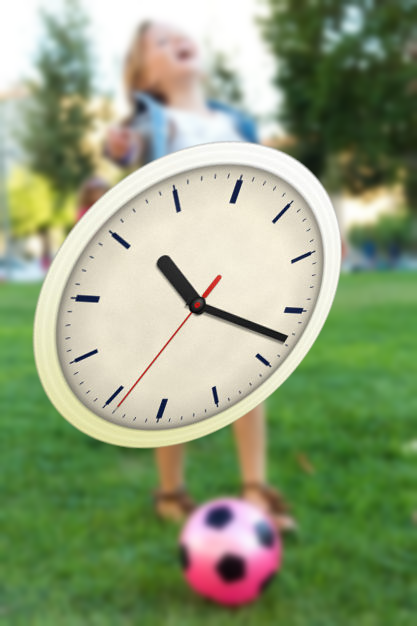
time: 10:17:34
